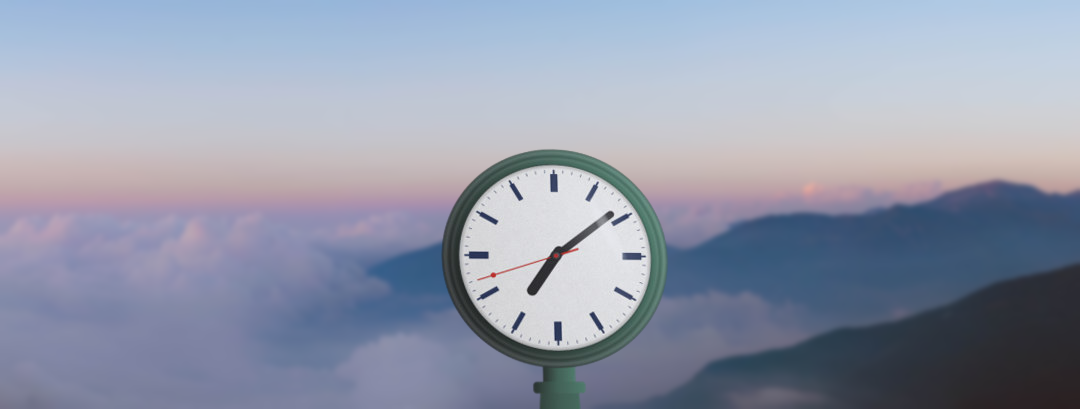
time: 7:08:42
